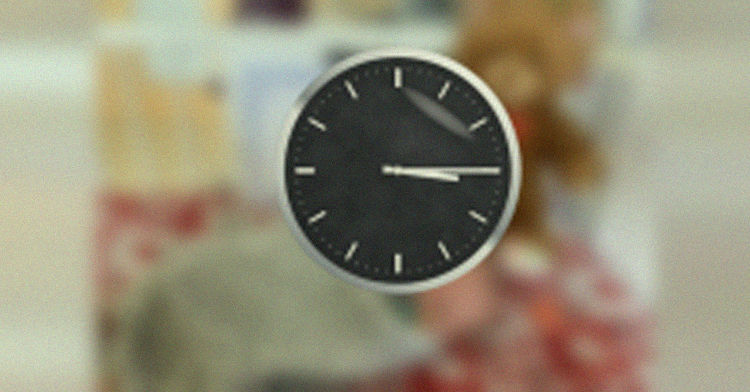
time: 3:15
